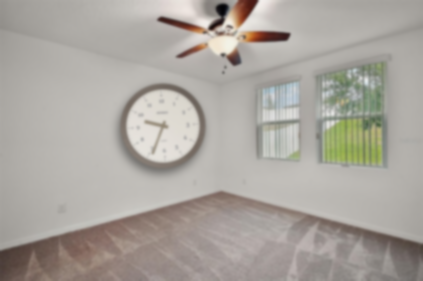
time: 9:34
